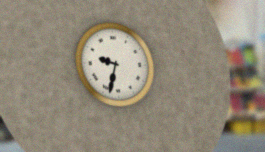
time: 9:33
